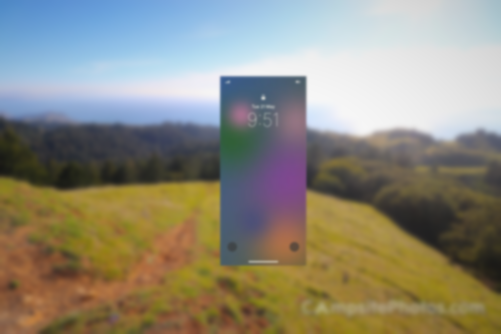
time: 9:51
